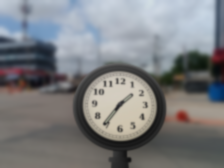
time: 1:36
